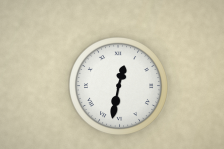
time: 12:32
